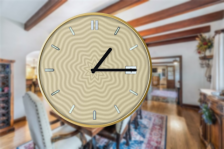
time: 1:15
